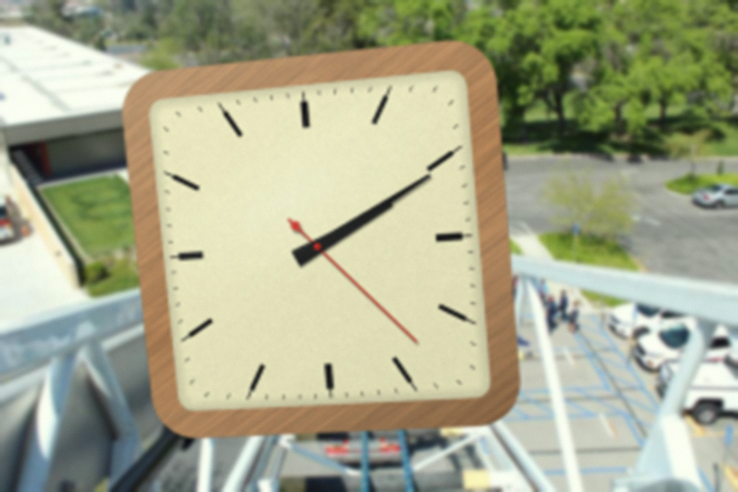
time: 2:10:23
